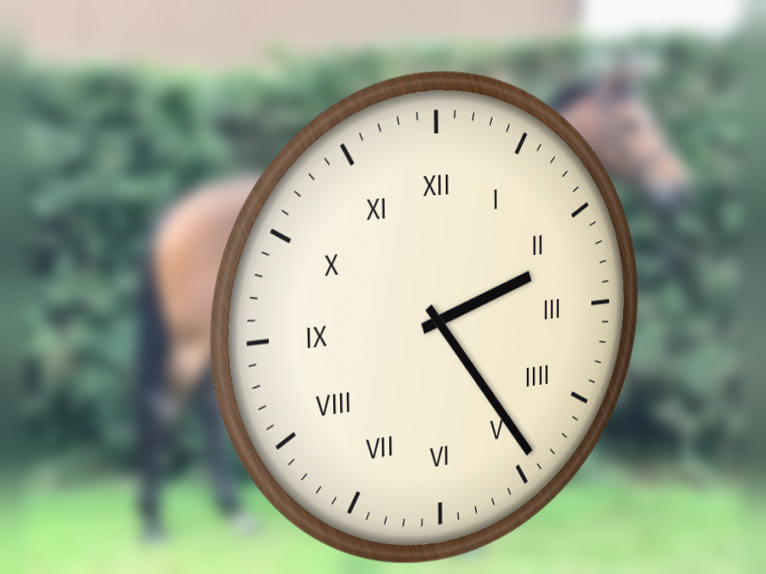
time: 2:24
